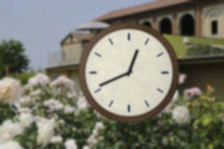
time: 12:41
